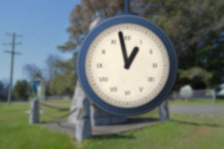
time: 12:58
